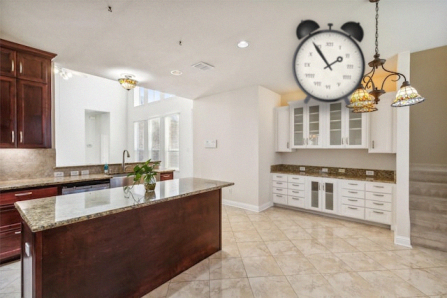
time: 1:54
